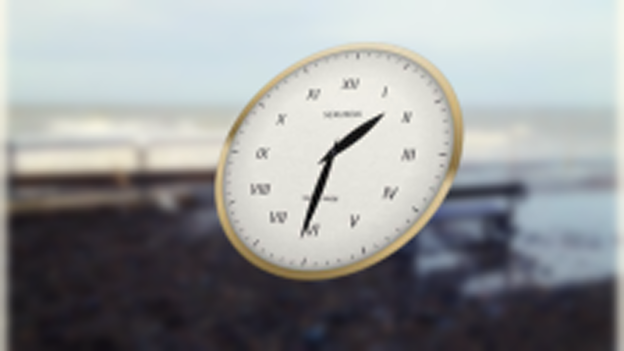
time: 1:31
